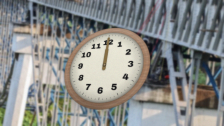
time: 12:00
